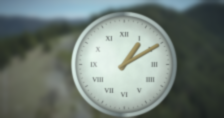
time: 1:10
